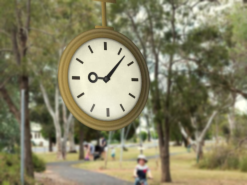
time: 9:07
